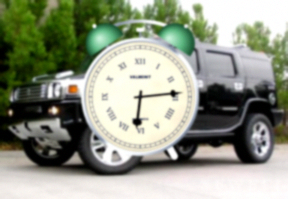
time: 6:14
